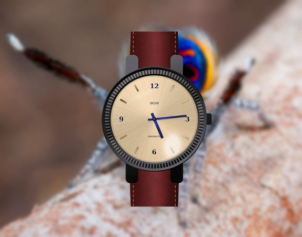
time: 5:14
